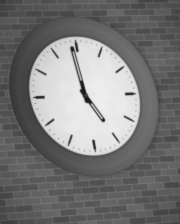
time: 4:59
